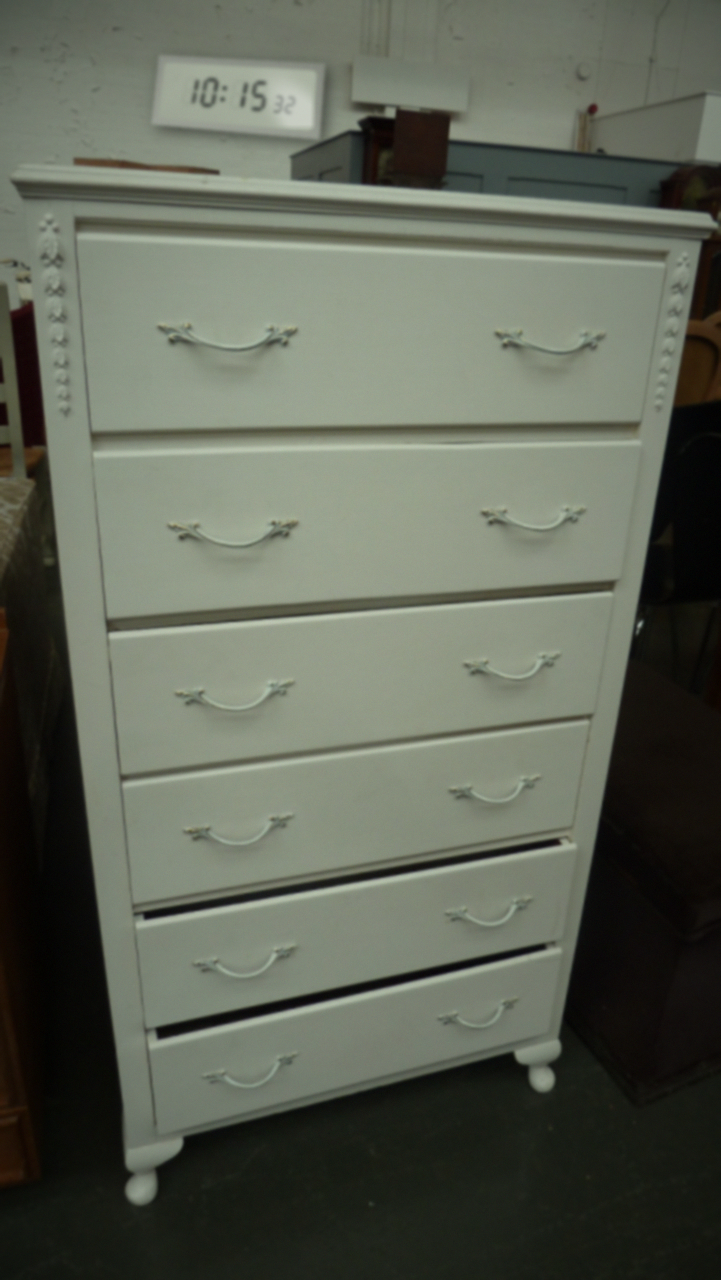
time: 10:15
